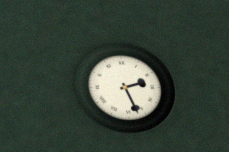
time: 2:27
